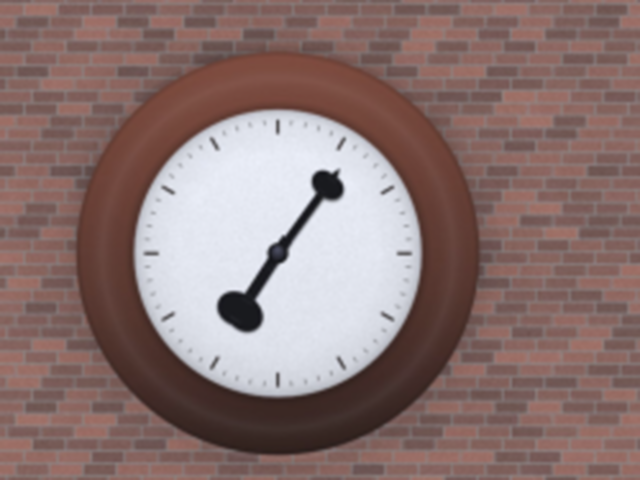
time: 7:06
